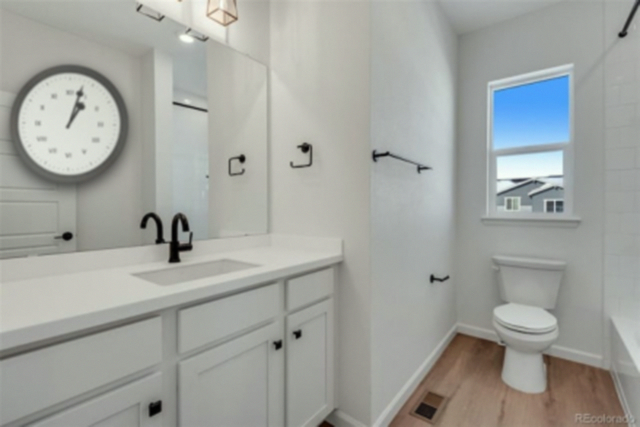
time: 1:03
